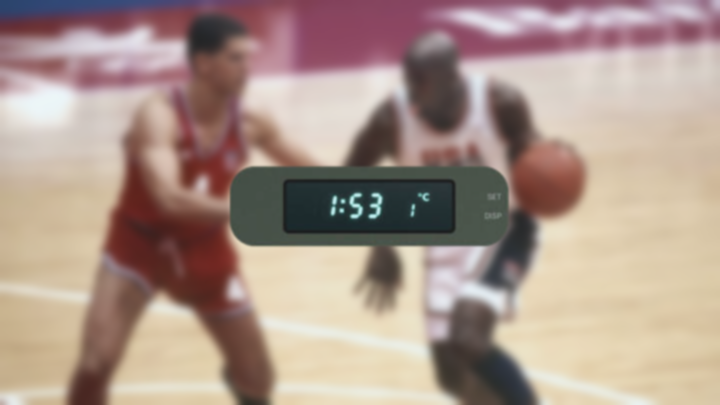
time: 1:53
